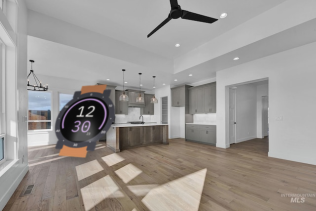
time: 12:30
